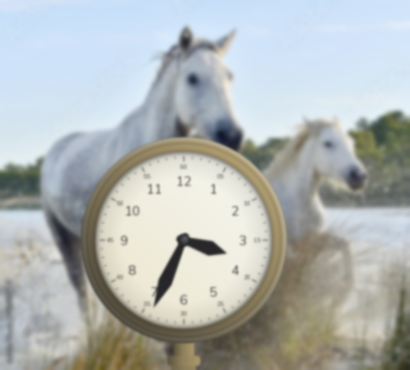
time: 3:34
